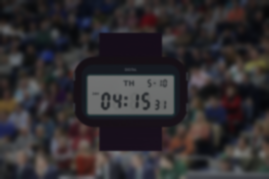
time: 4:15:31
